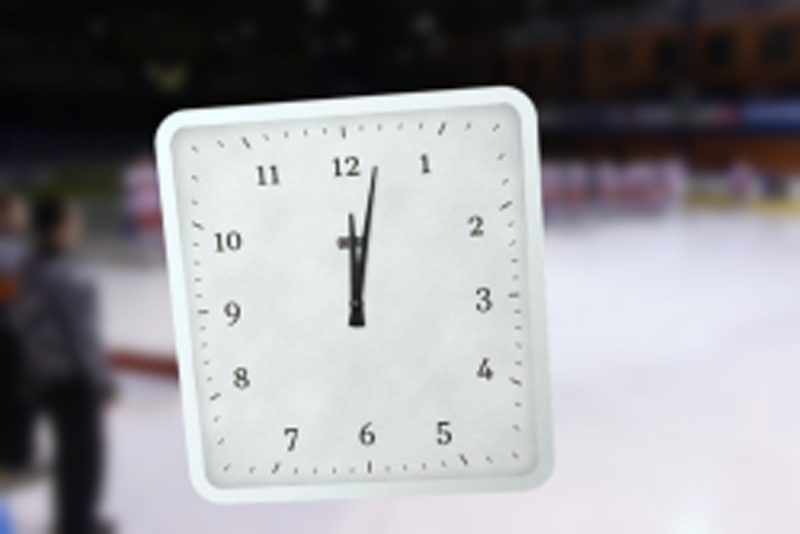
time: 12:02
